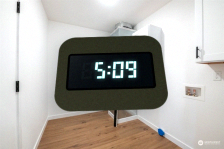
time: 5:09
